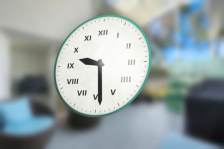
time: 9:29
